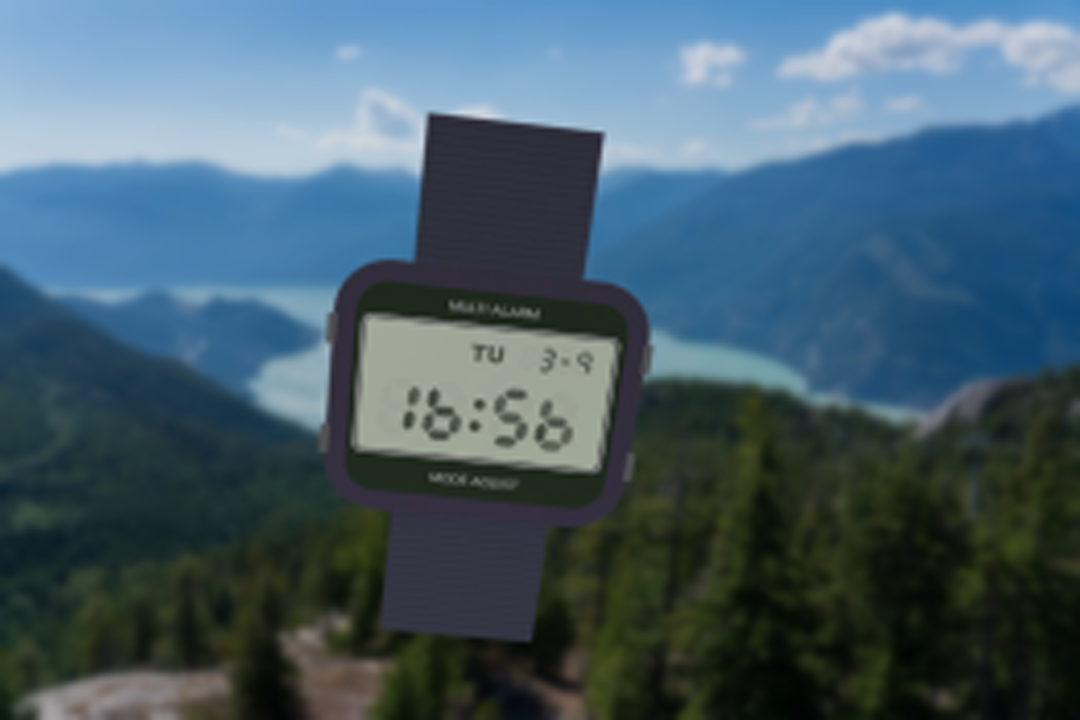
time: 16:56
